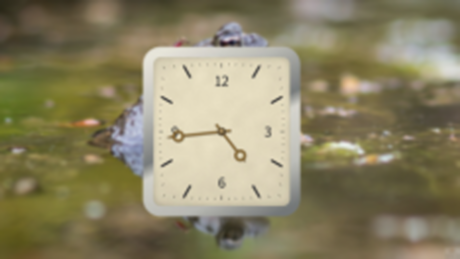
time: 4:44
